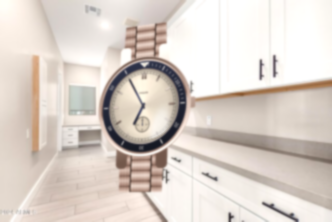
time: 6:55
